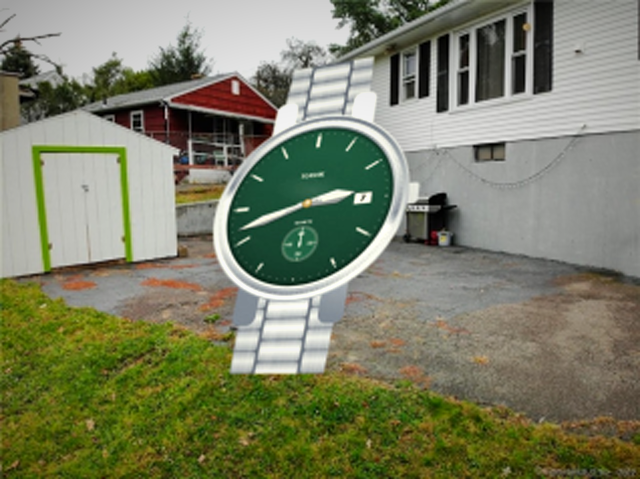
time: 2:42
